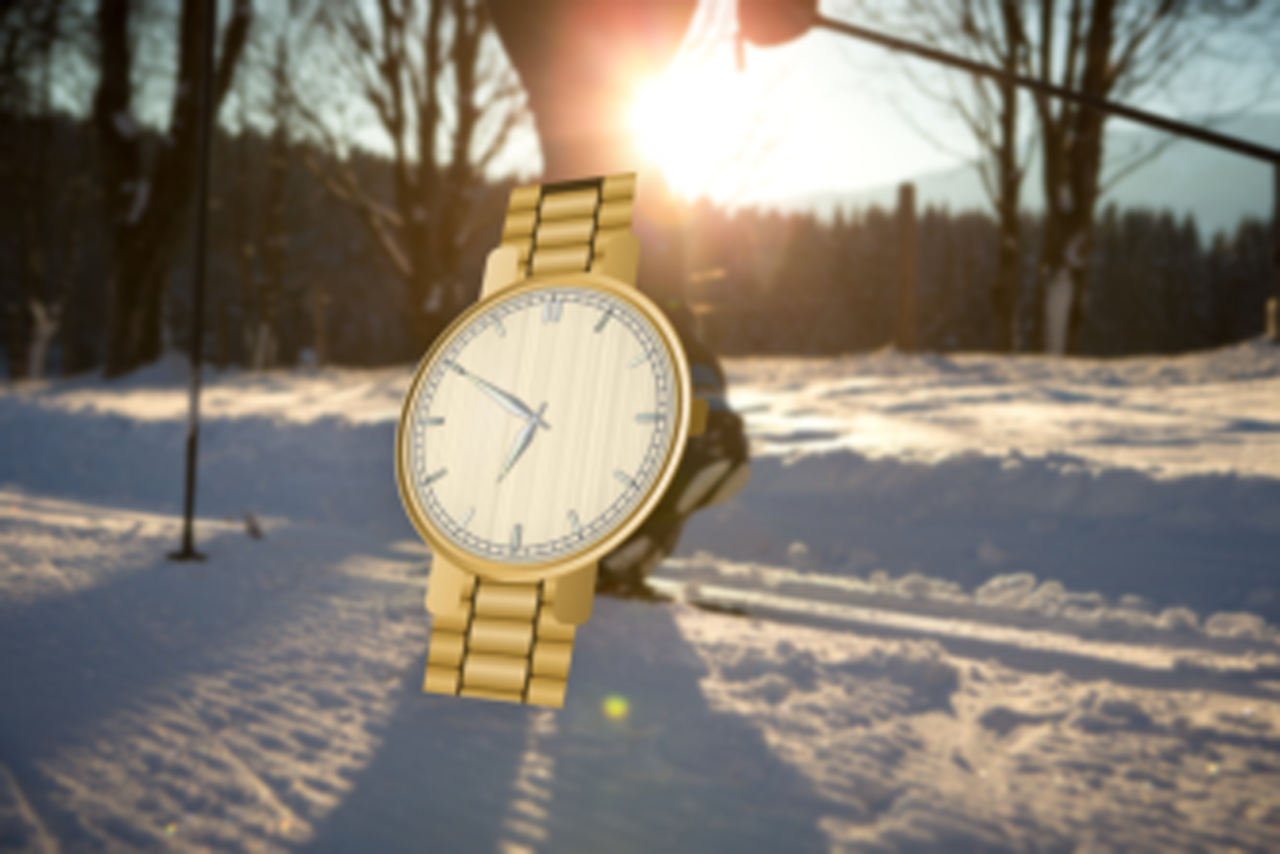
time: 6:50
